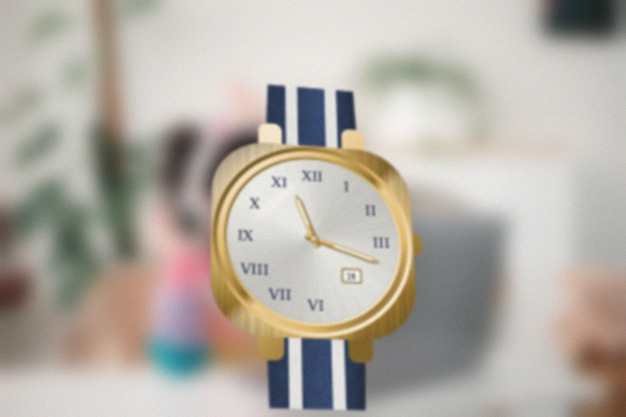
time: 11:18
